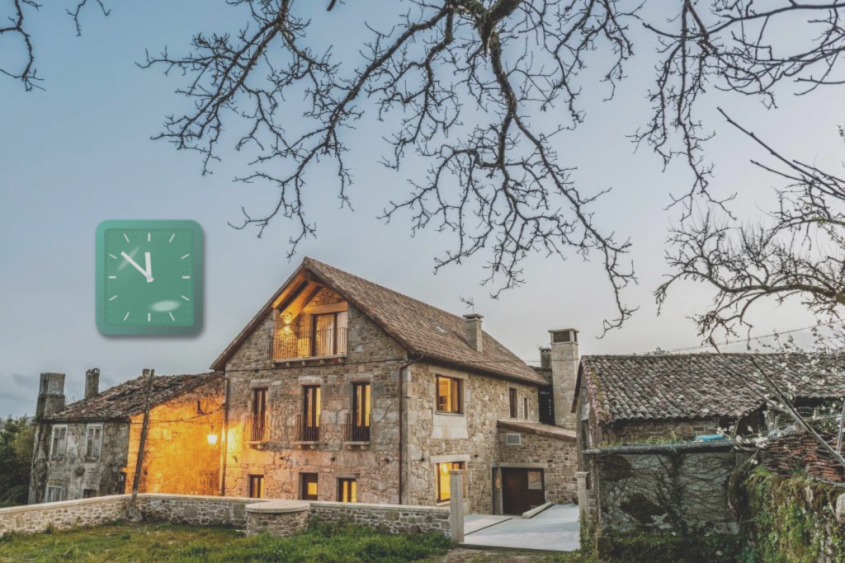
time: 11:52
